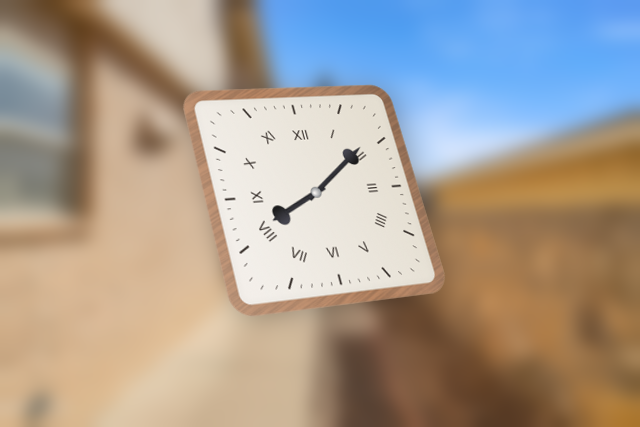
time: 8:09
